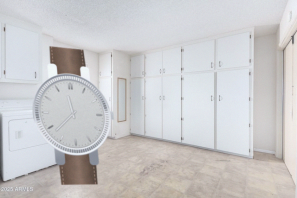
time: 11:38
